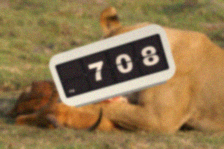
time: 7:08
